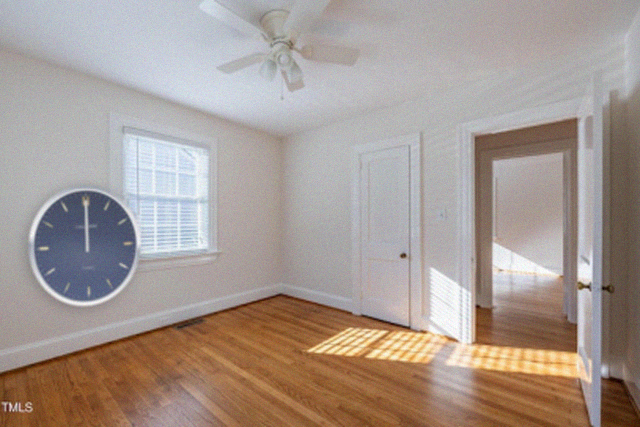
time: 12:00
